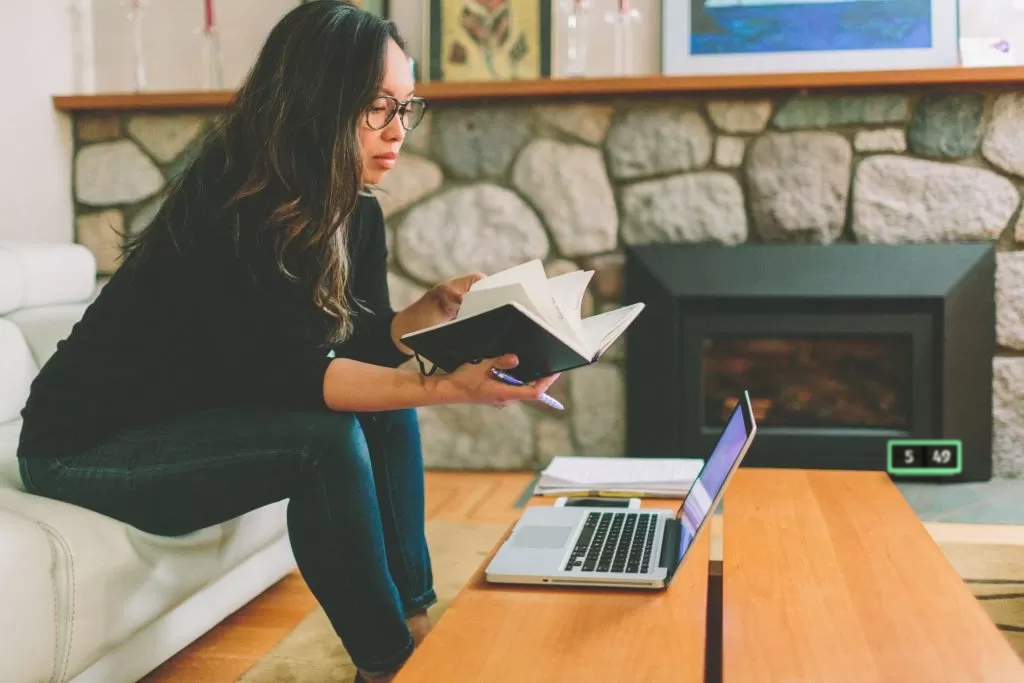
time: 5:49
